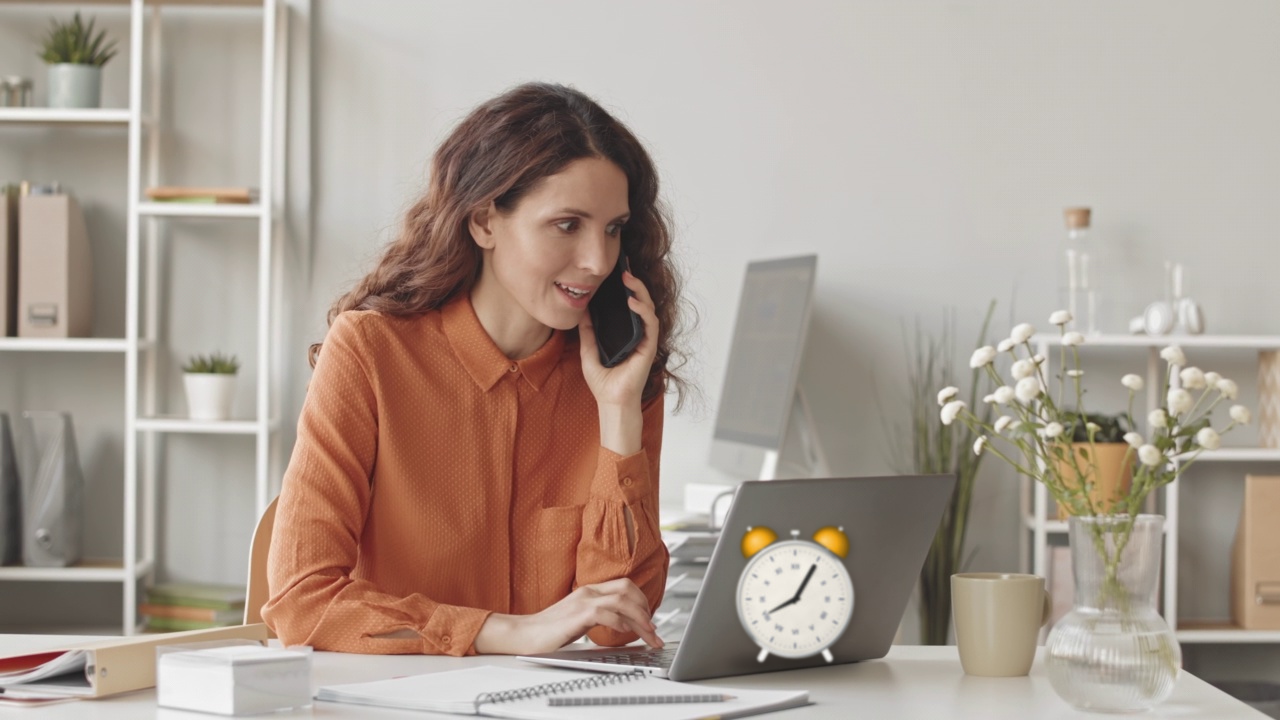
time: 8:05
